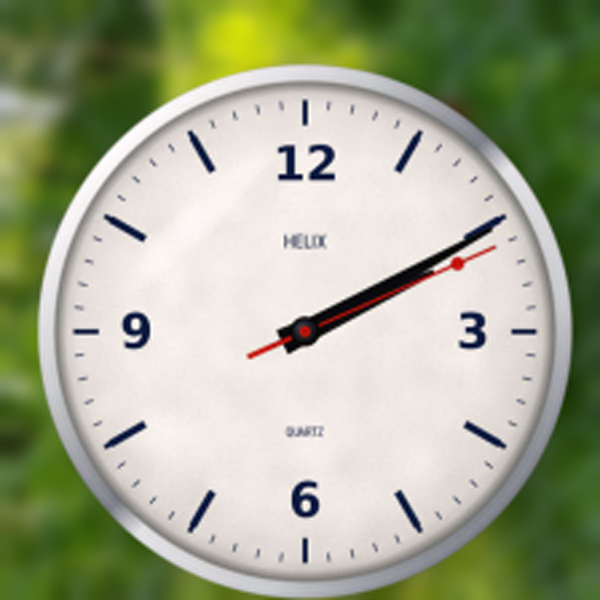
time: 2:10:11
